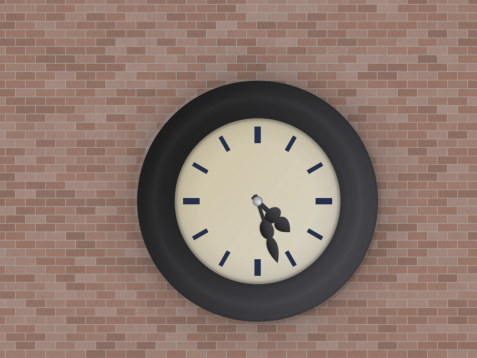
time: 4:27
